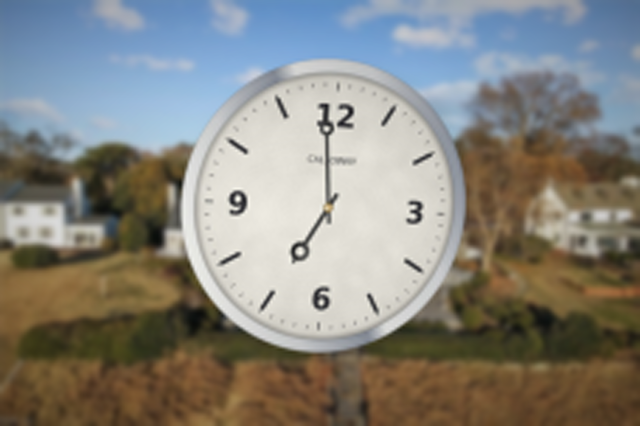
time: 6:59
